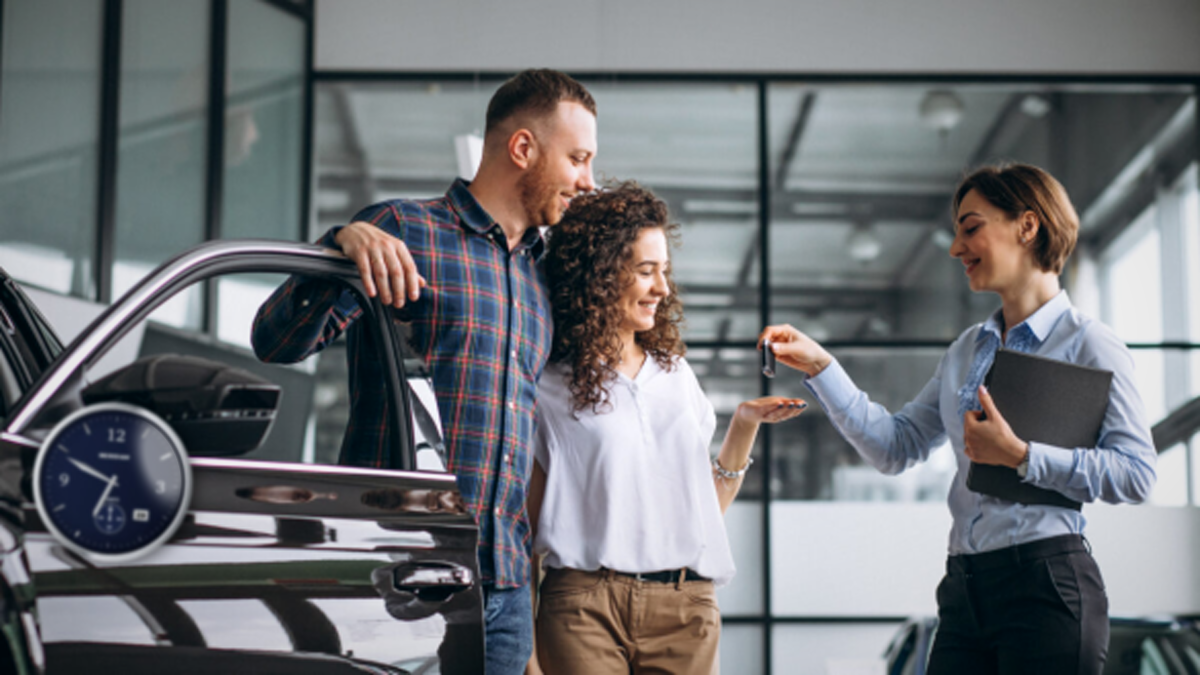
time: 6:49
